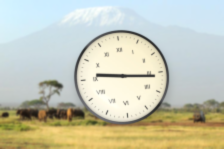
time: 9:16
